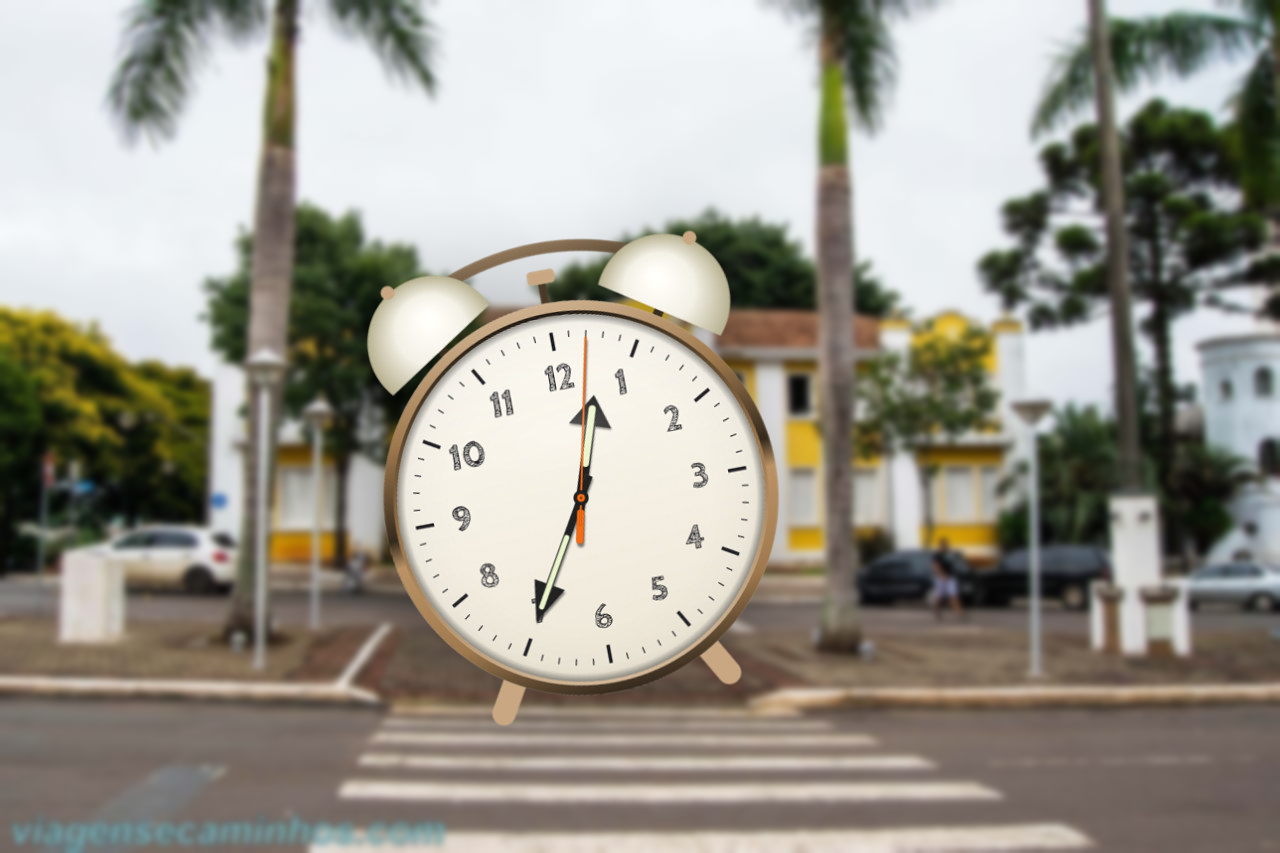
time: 12:35:02
